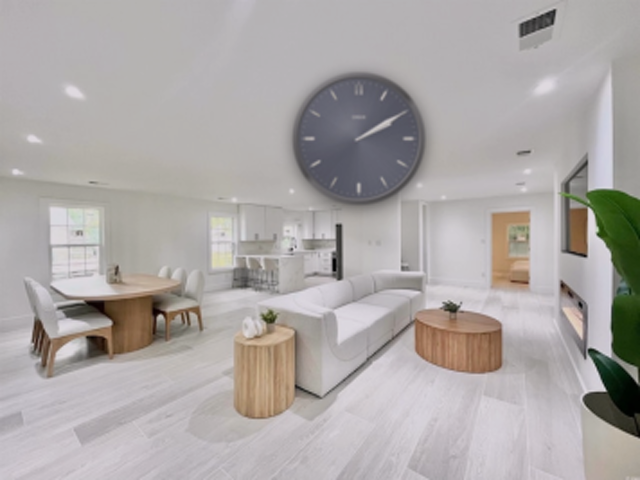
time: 2:10
